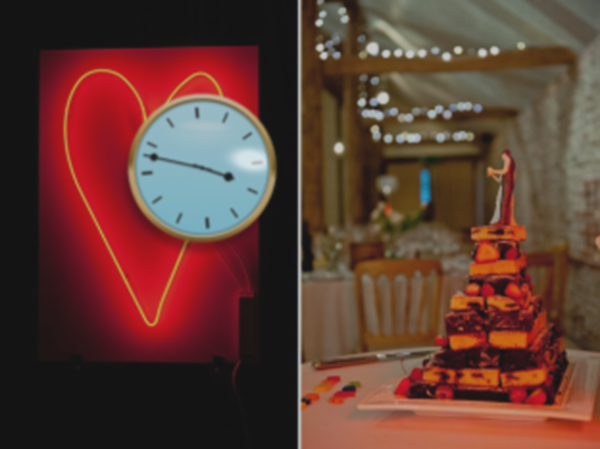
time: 3:48
